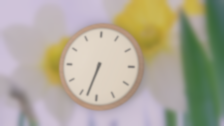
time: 6:33
